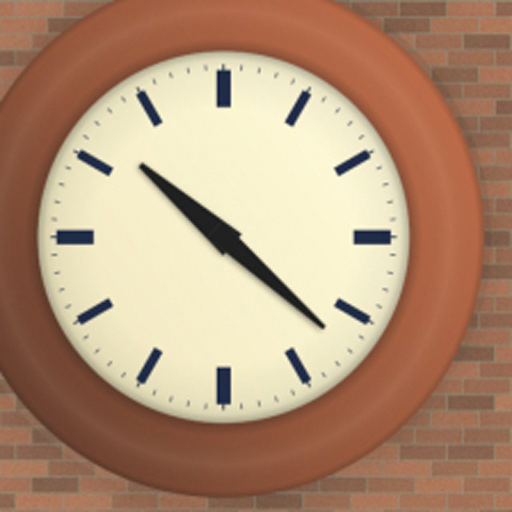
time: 10:22
